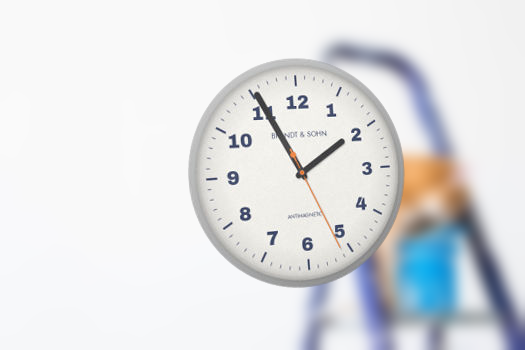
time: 1:55:26
